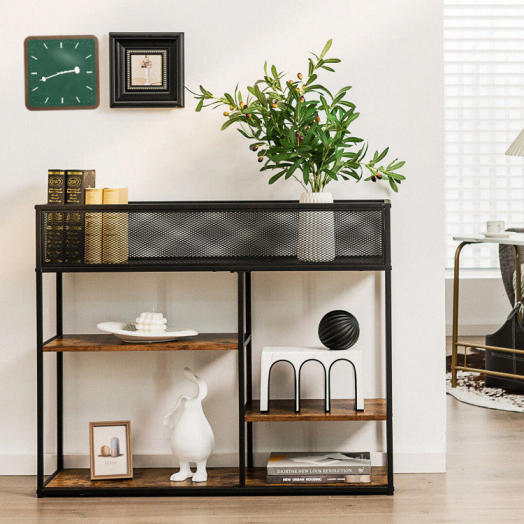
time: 2:42
